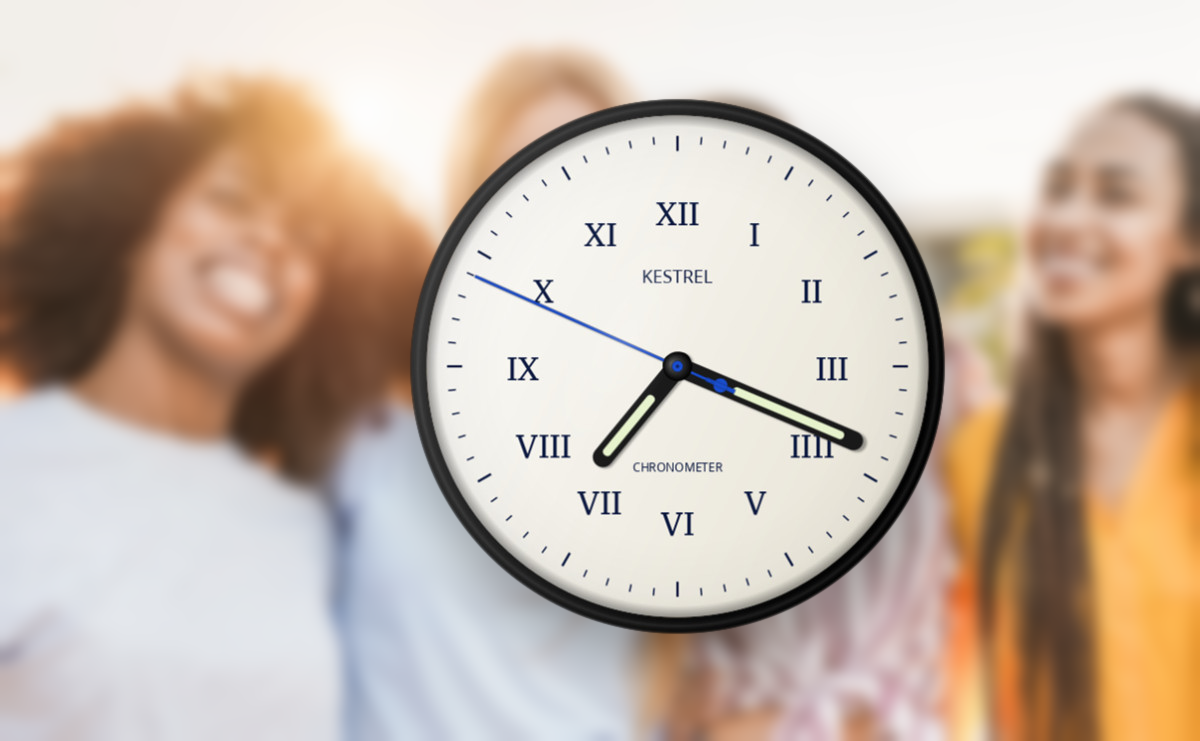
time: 7:18:49
